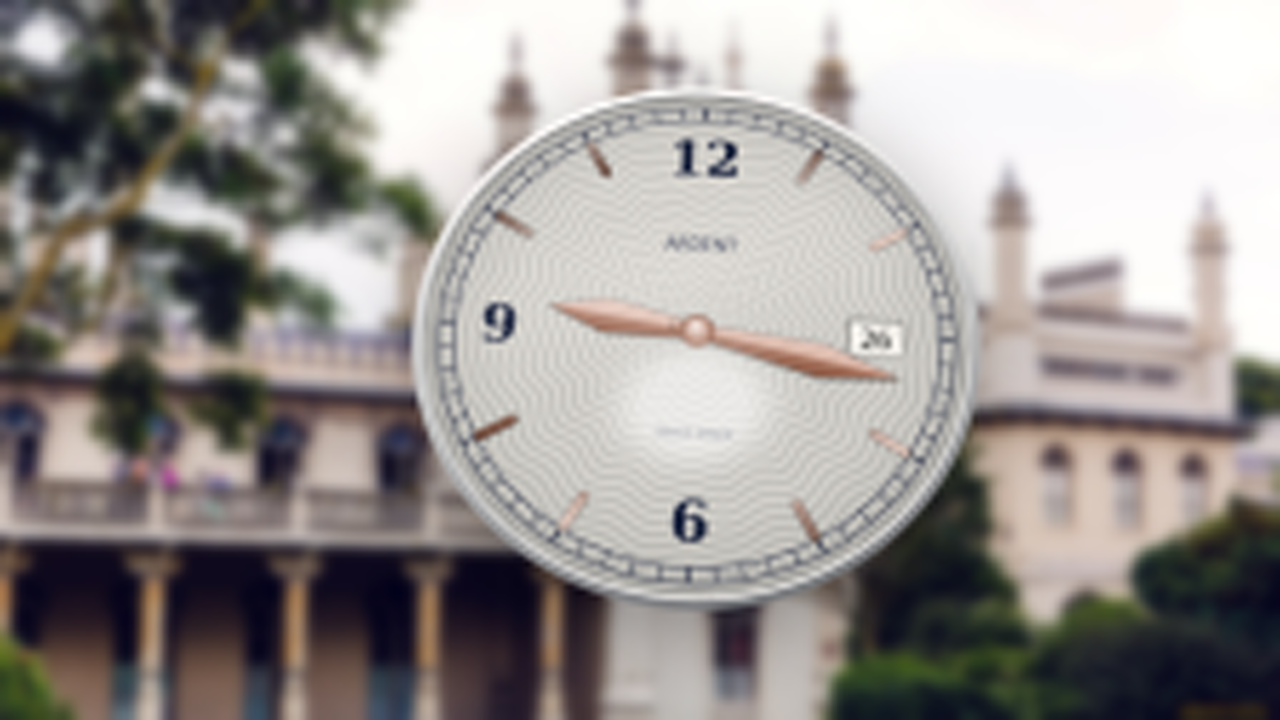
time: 9:17
